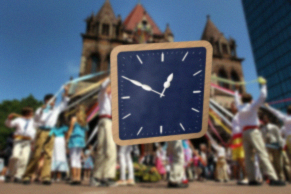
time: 12:50
